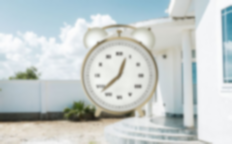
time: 12:38
